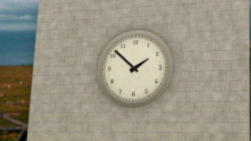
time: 1:52
